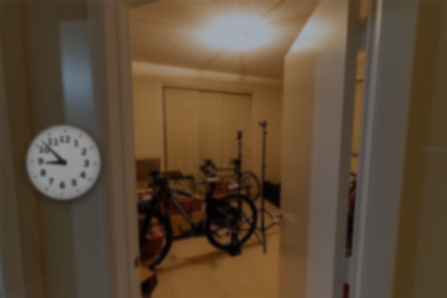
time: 8:52
